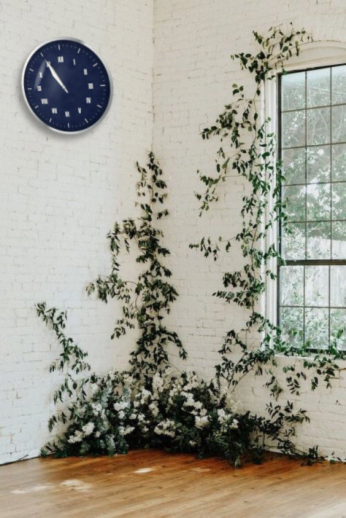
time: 10:55
